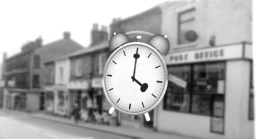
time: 4:00
